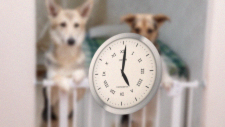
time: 5:01
